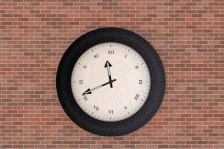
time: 11:41
